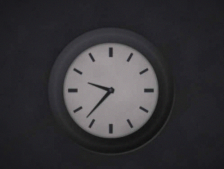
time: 9:37
